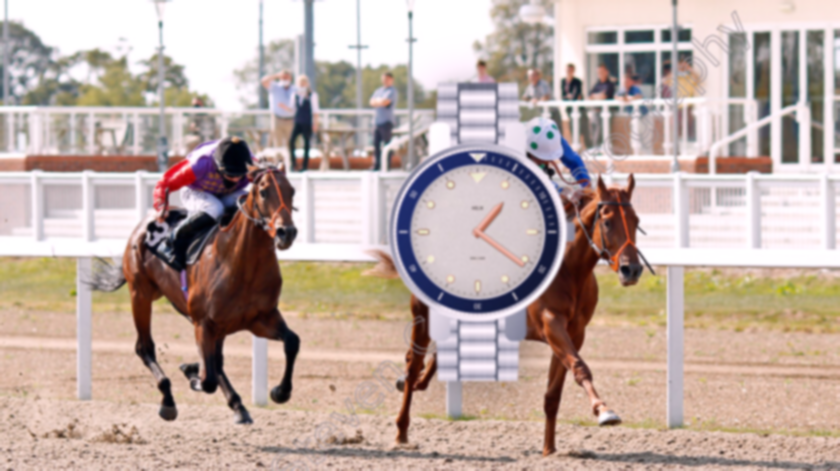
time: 1:21
